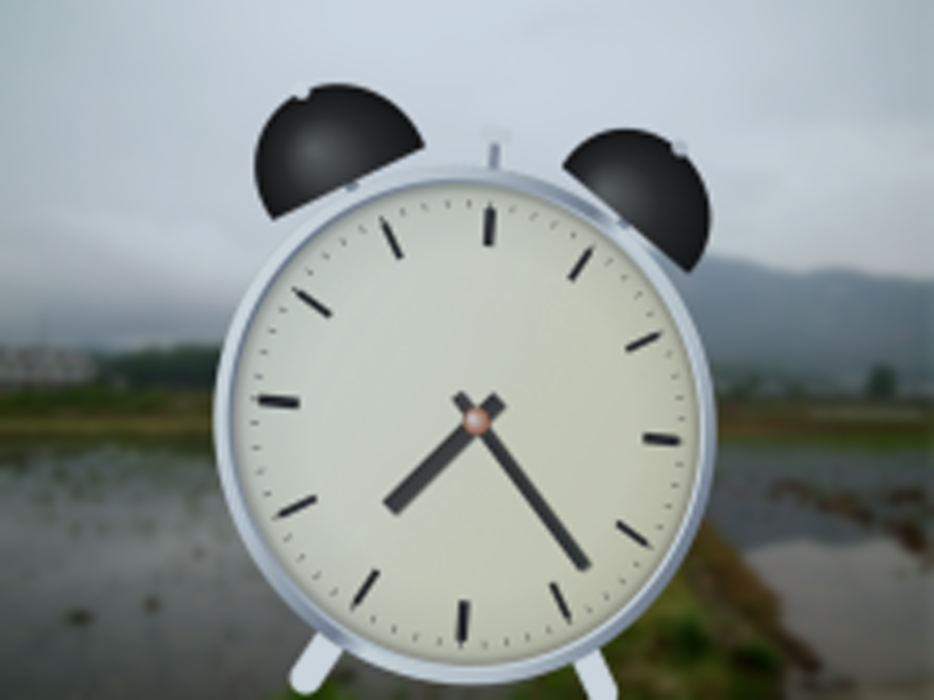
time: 7:23
